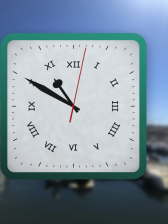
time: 10:50:02
